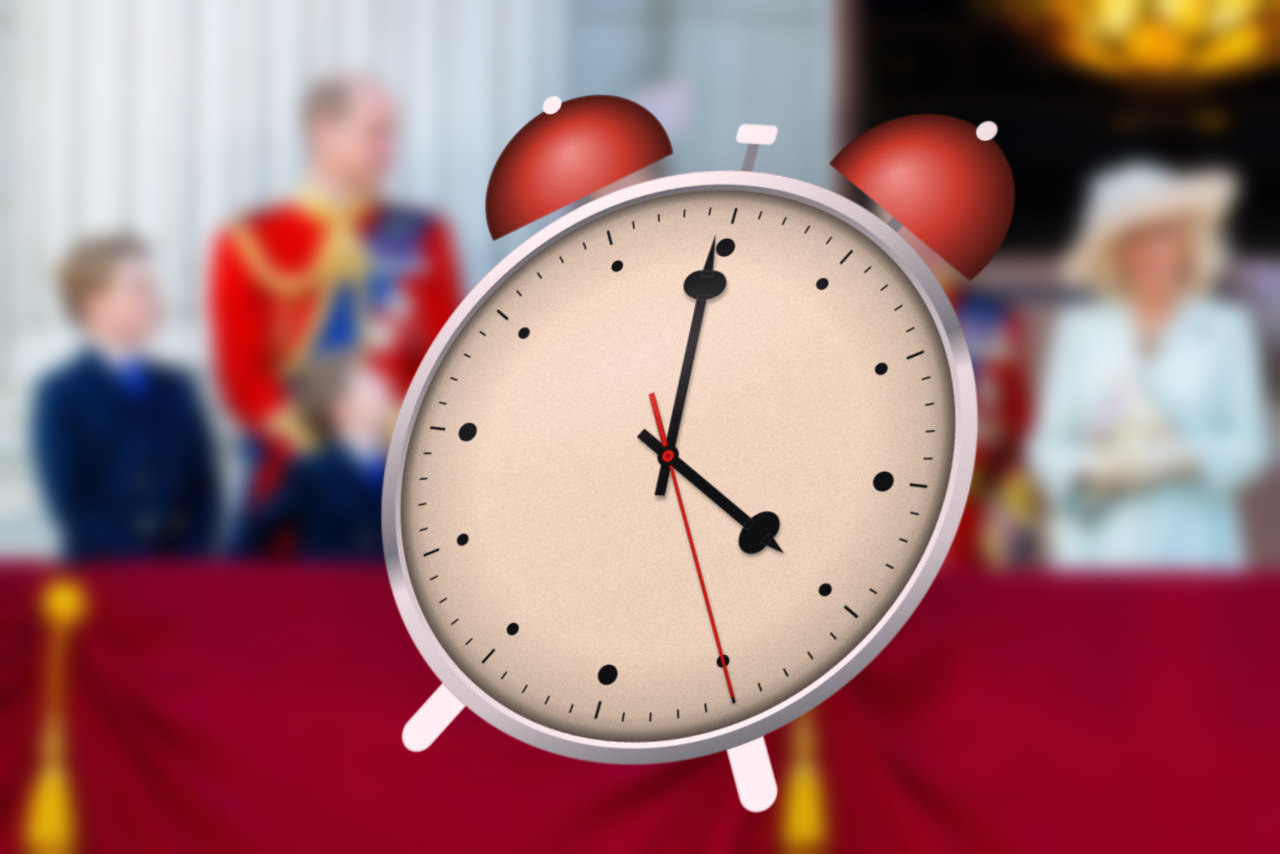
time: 3:59:25
